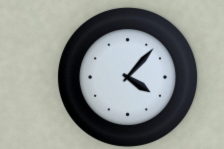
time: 4:07
